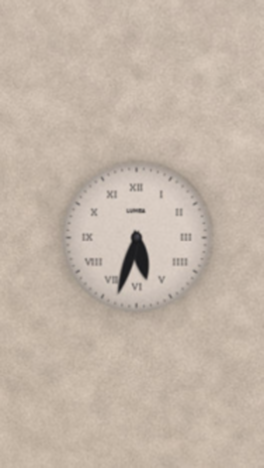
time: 5:33
